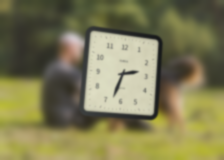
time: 2:33
